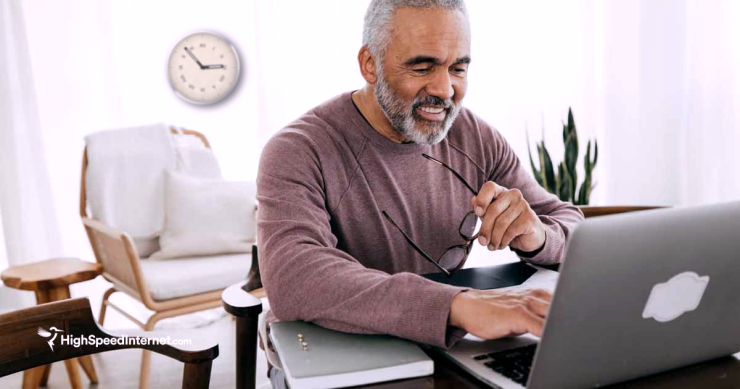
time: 2:53
